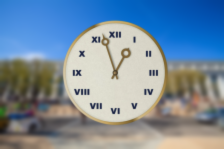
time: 12:57
